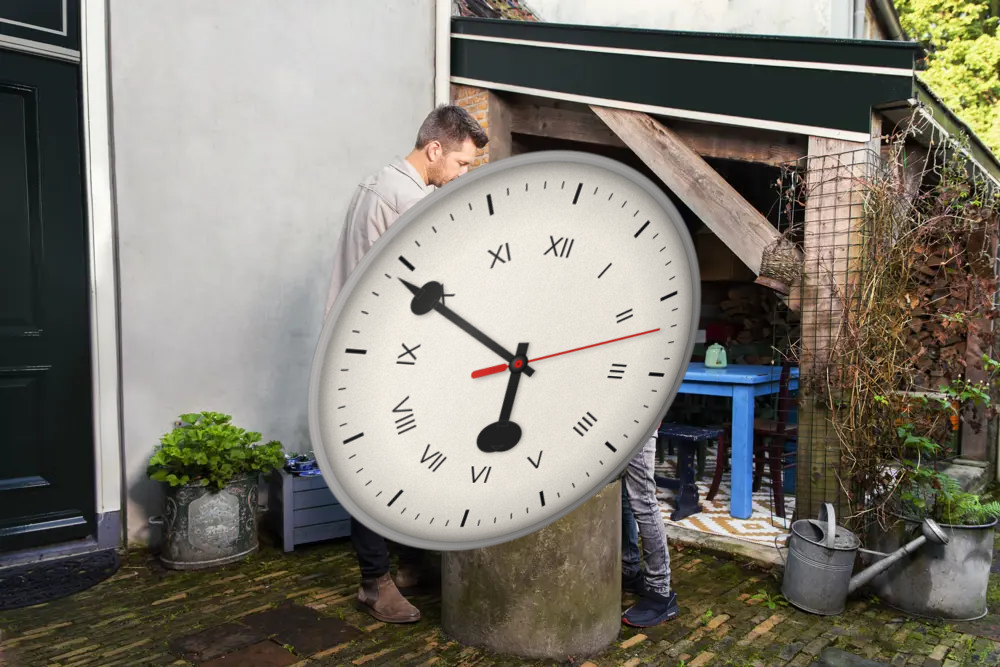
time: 5:49:12
